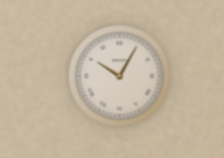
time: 10:05
